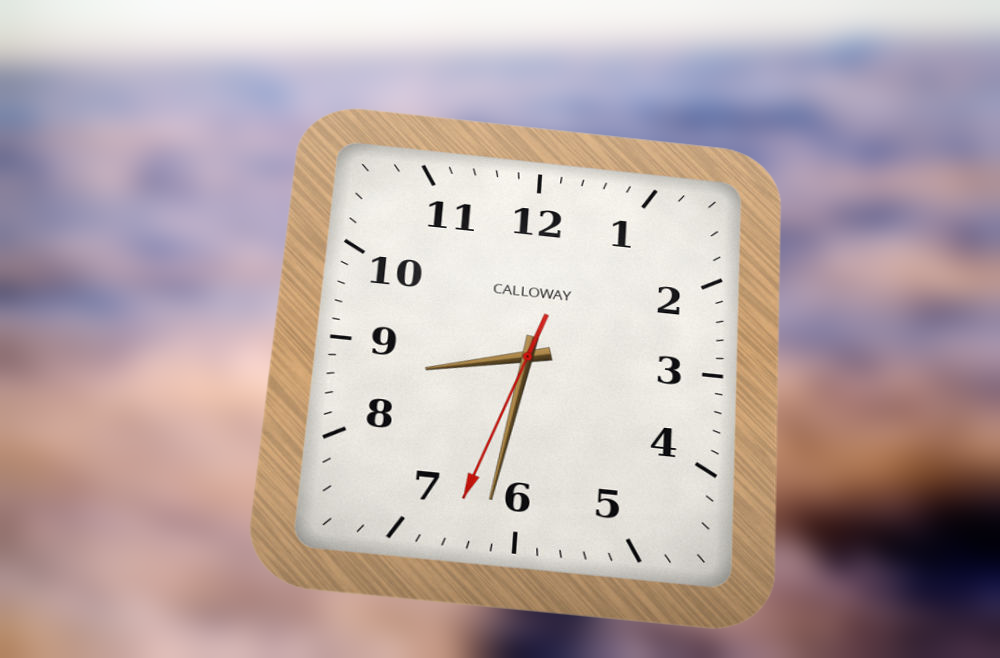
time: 8:31:33
